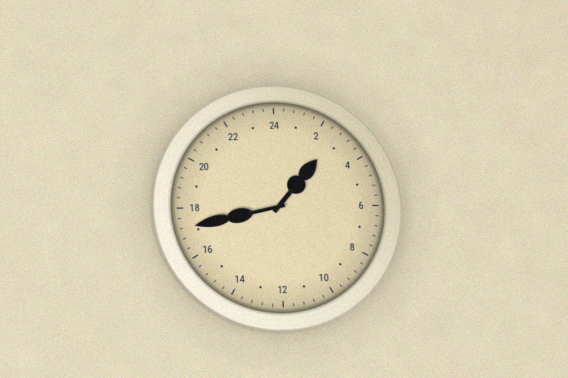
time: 2:43
